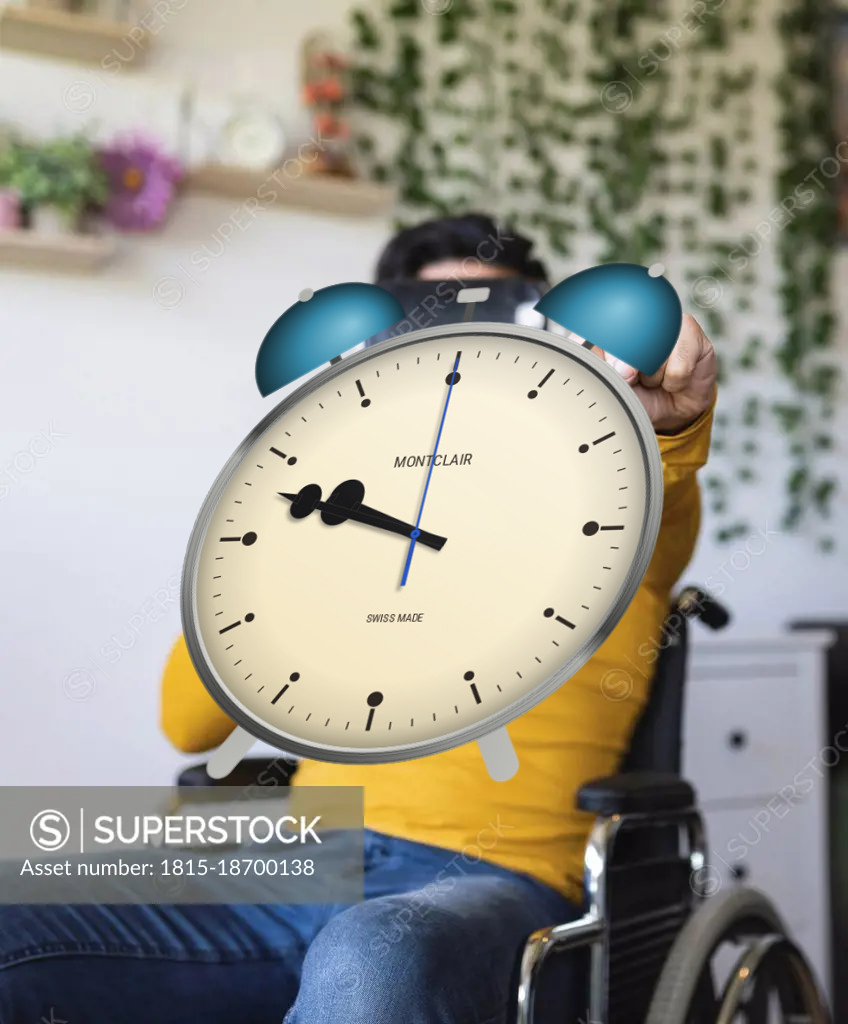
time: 9:48:00
